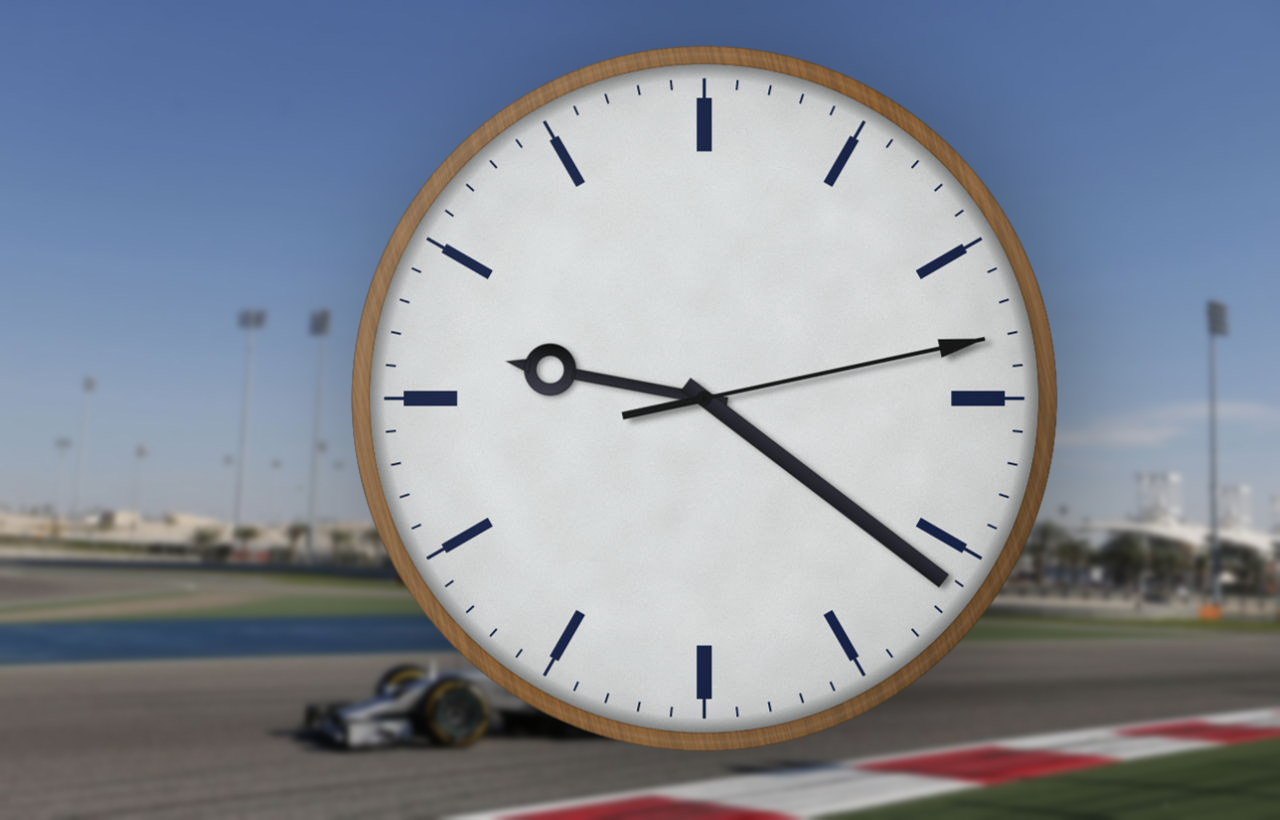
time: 9:21:13
